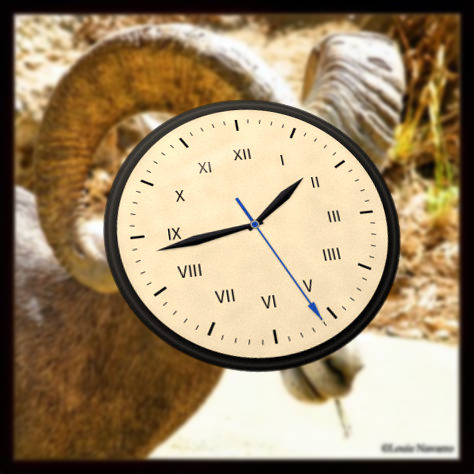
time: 1:43:26
